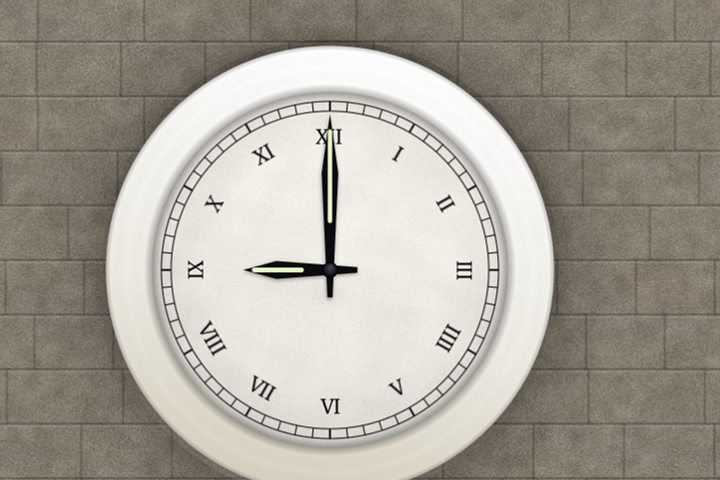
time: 9:00
